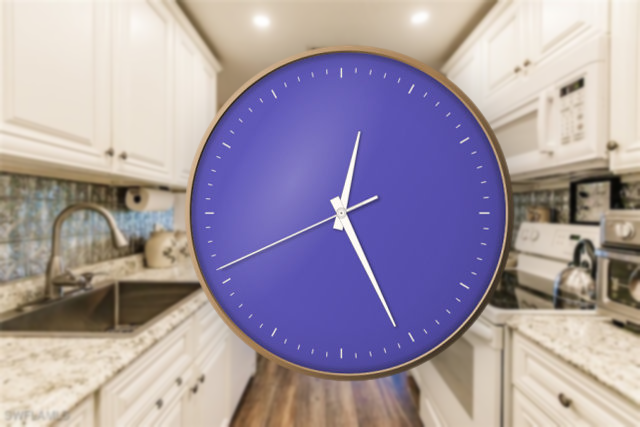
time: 12:25:41
